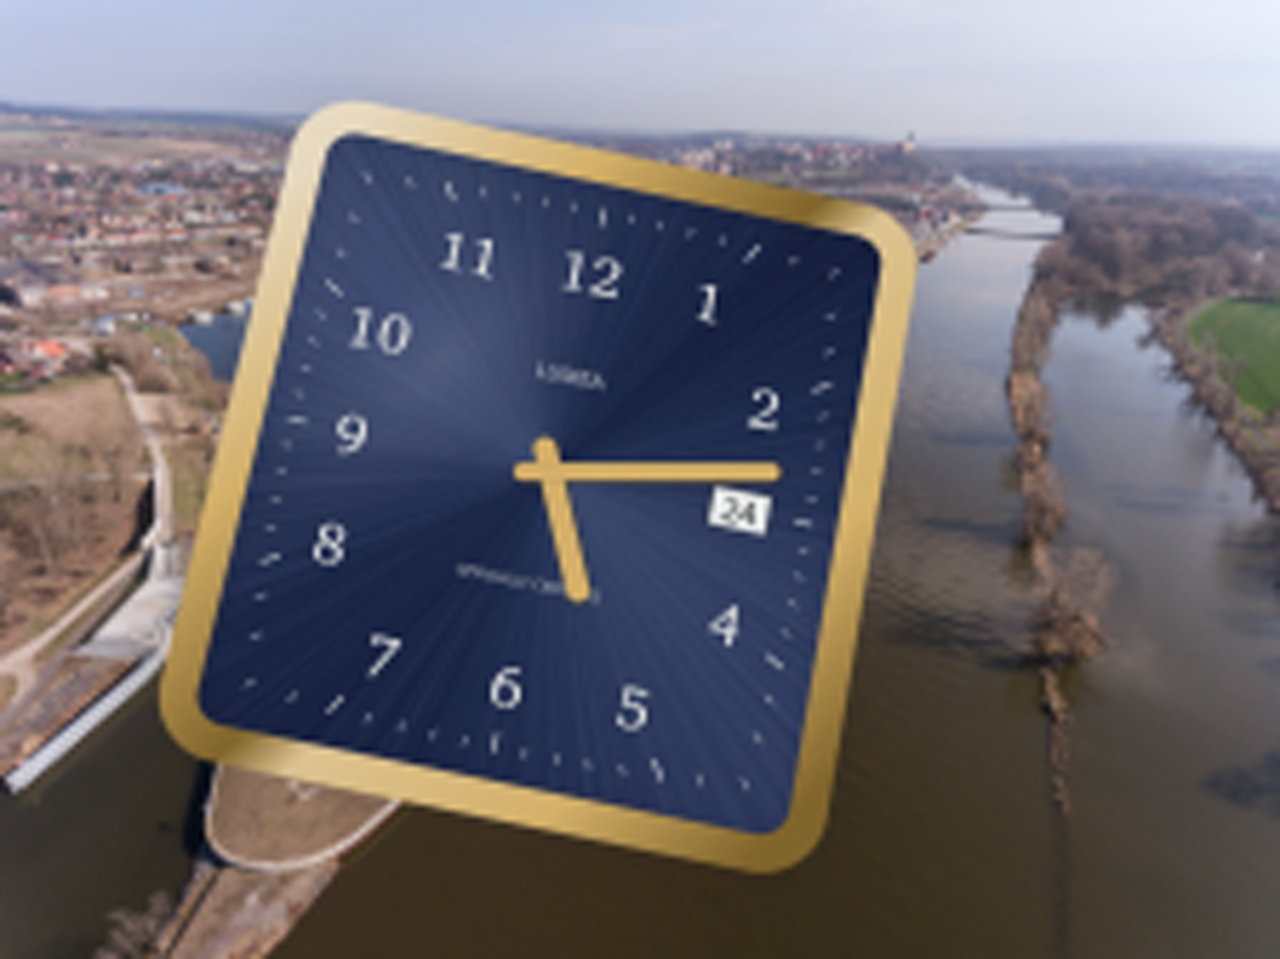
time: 5:13
